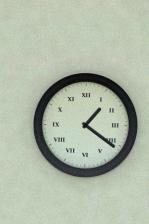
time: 1:21
